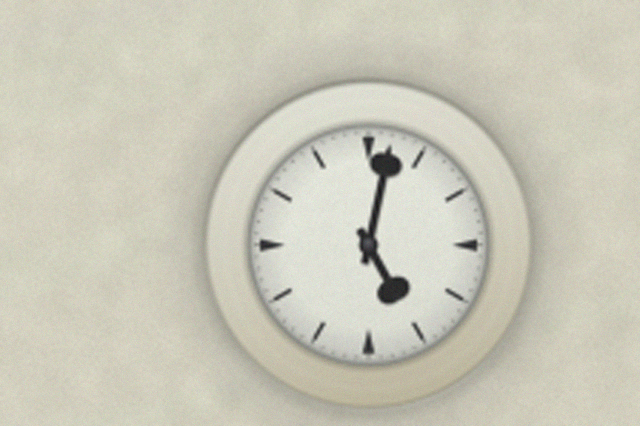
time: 5:02
